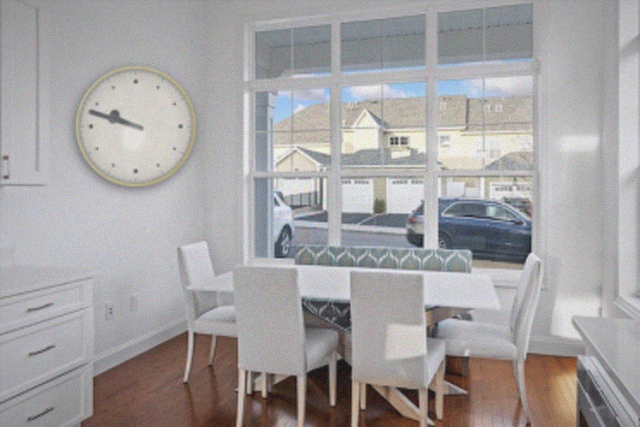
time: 9:48
